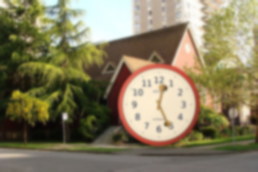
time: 12:26
